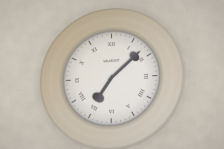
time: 7:08
